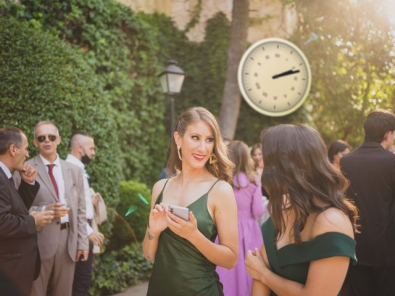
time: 2:12
